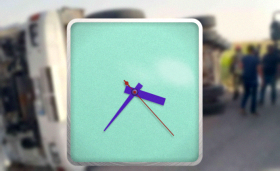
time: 3:36:23
